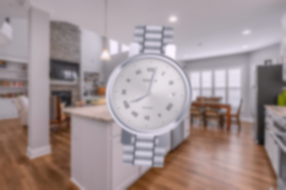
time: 8:02
